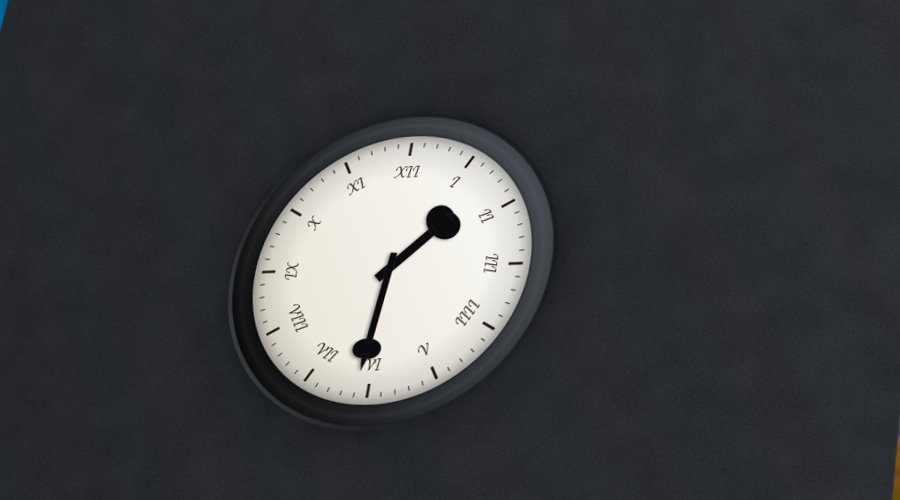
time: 1:31
